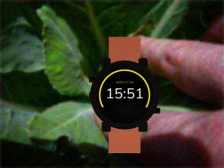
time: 15:51
